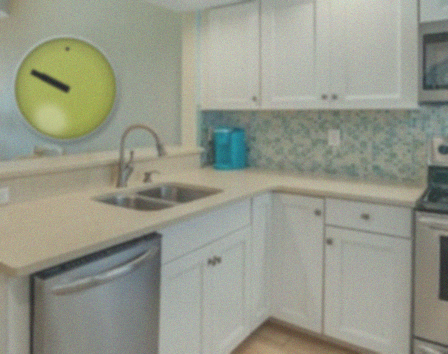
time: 9:49
